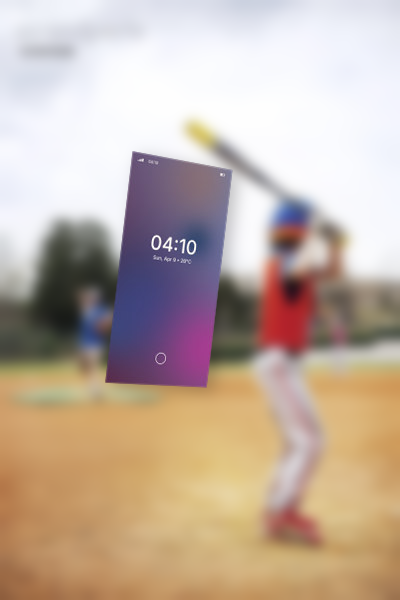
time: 4:10
